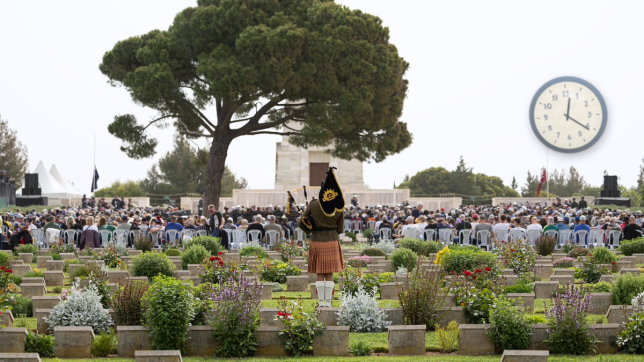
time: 12:21
